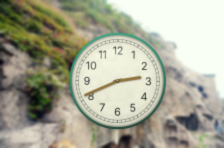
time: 2:41
